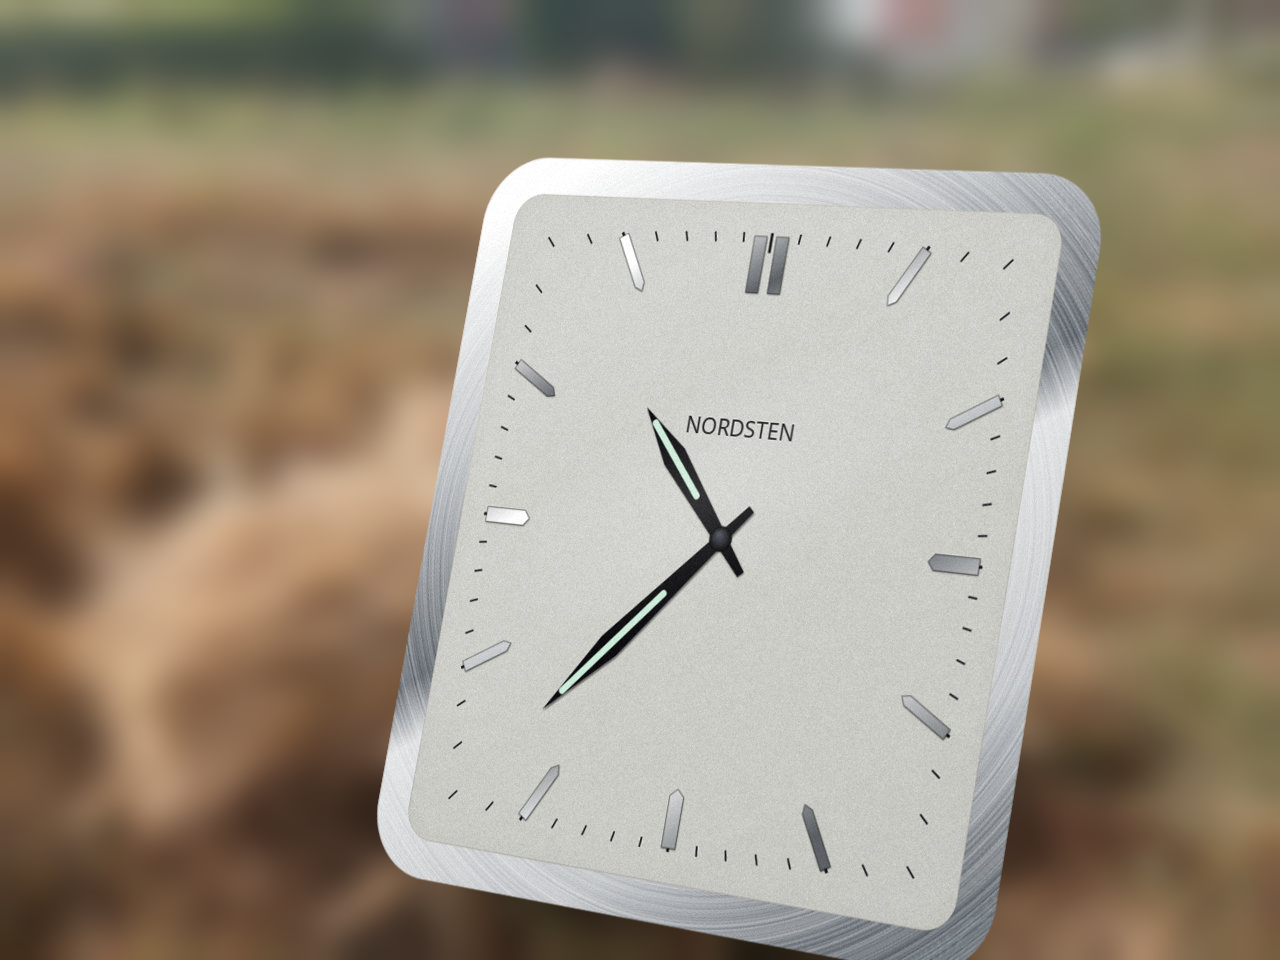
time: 10:37
